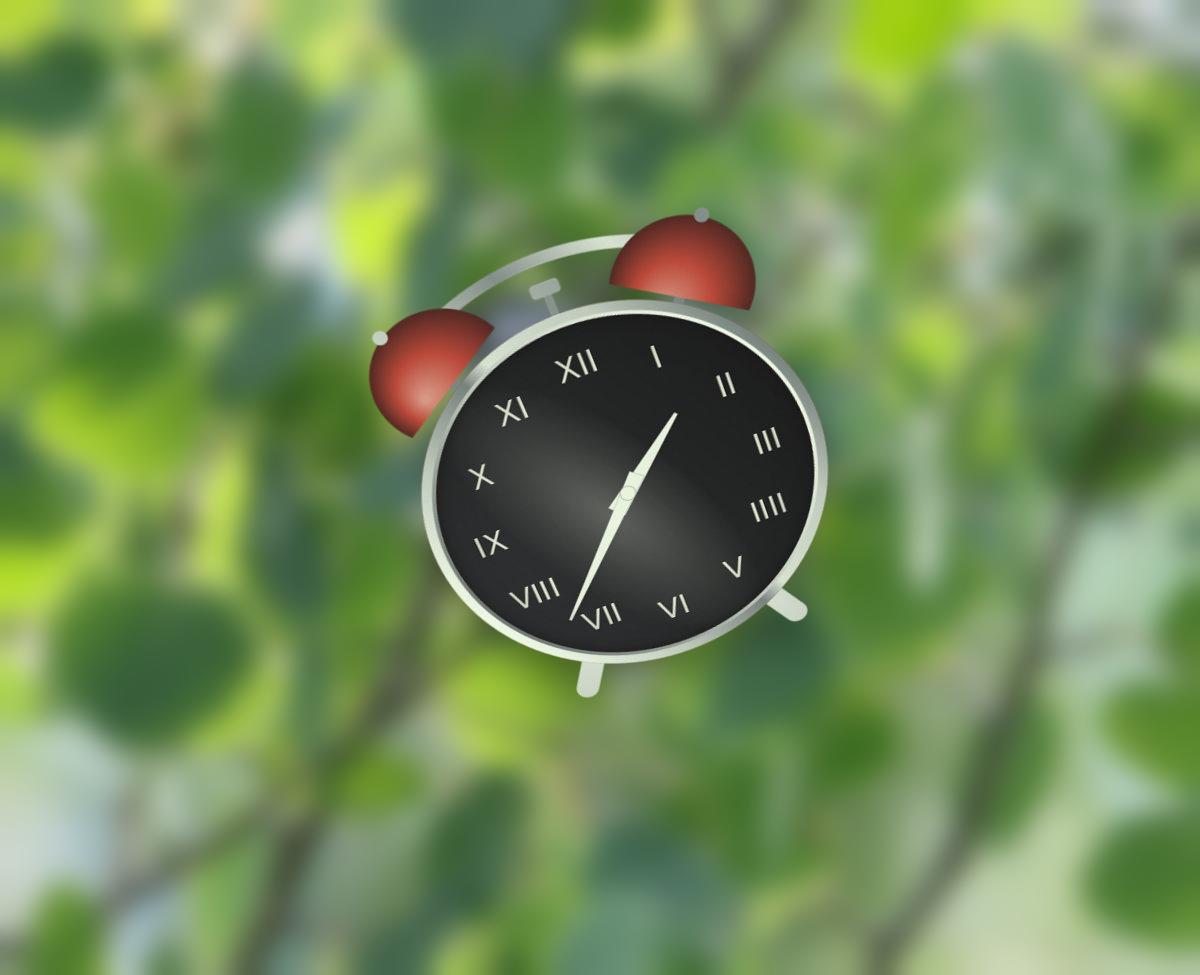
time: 1:37
